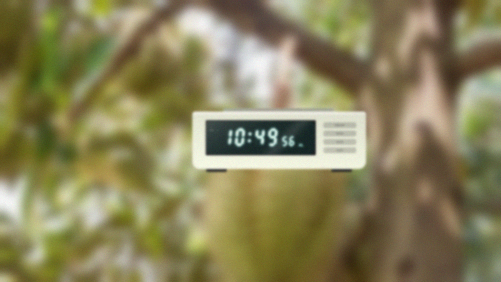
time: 10:49
